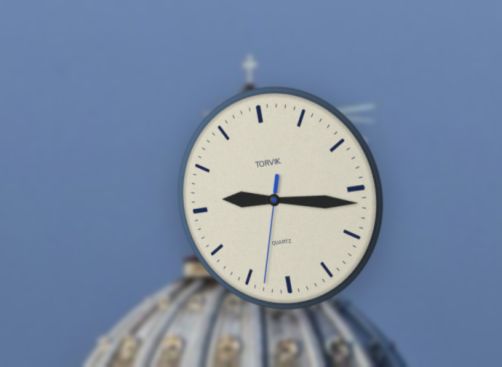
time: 9:16:33
